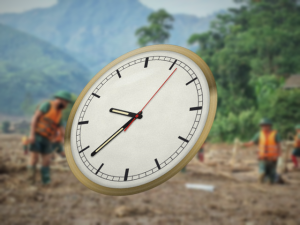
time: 9:38:06
